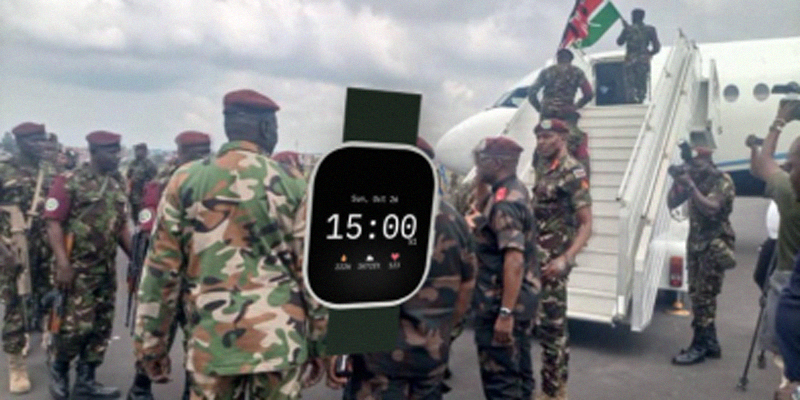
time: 15:00
